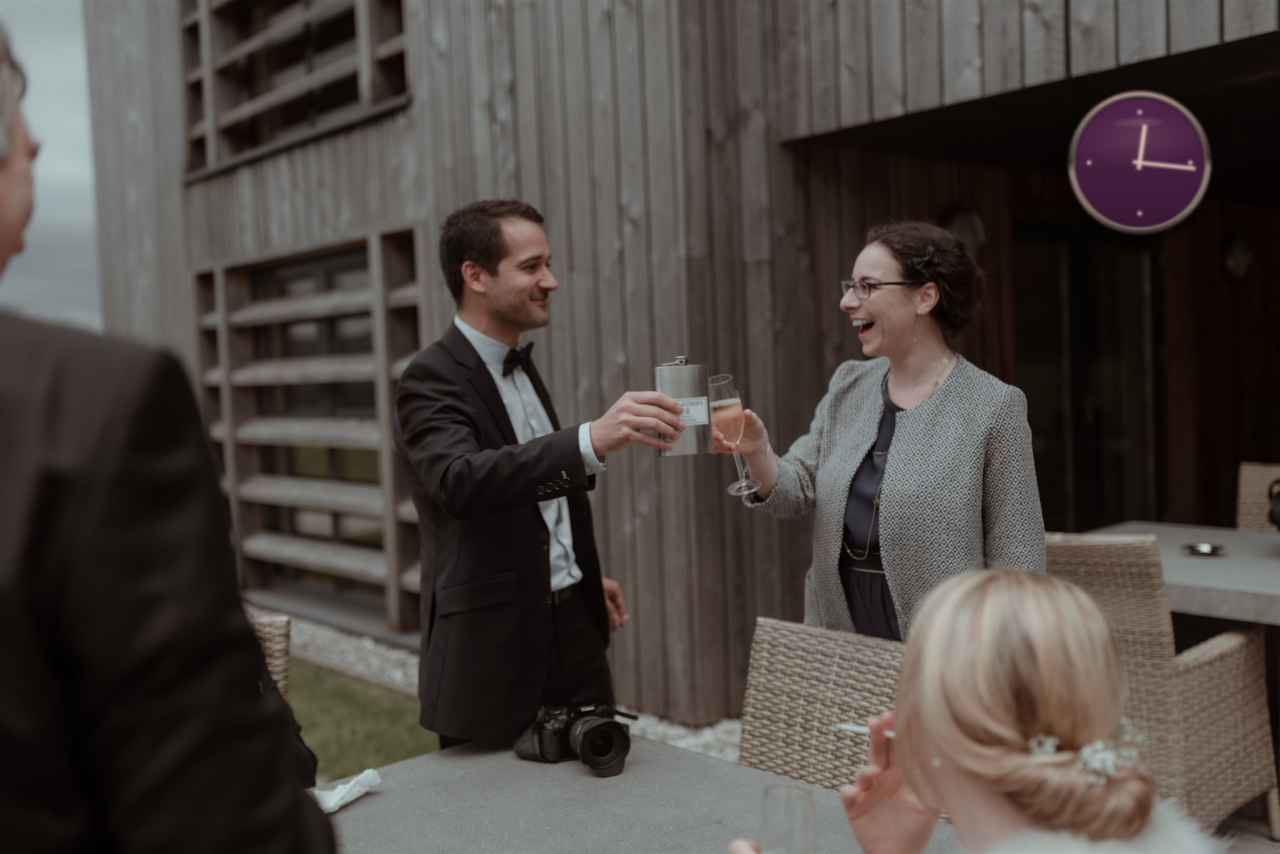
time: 12:16
